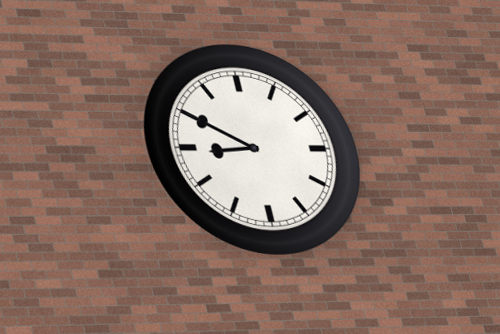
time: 8:50
